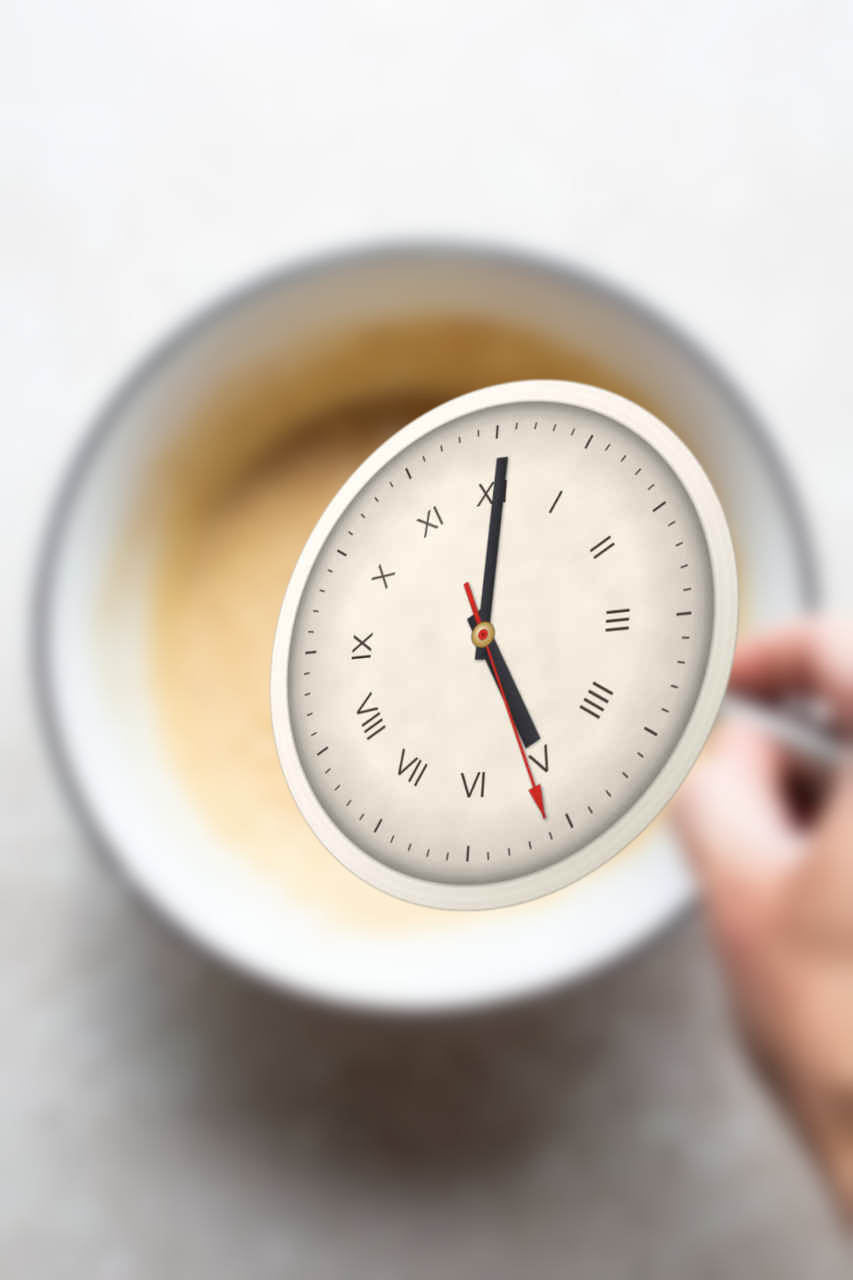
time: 5:00:26
